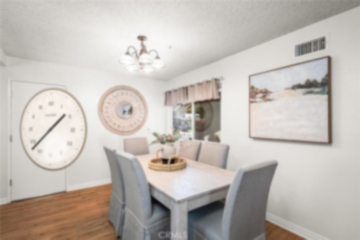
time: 1:38
